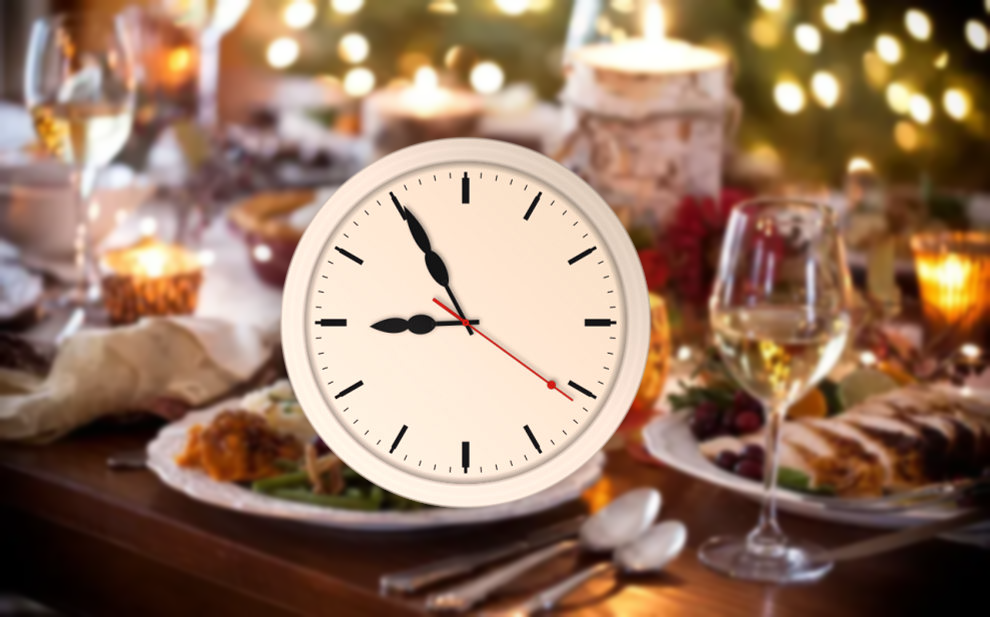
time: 8:55:21
